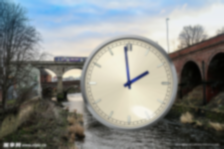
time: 1:59
